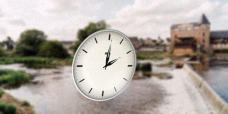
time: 2:01
